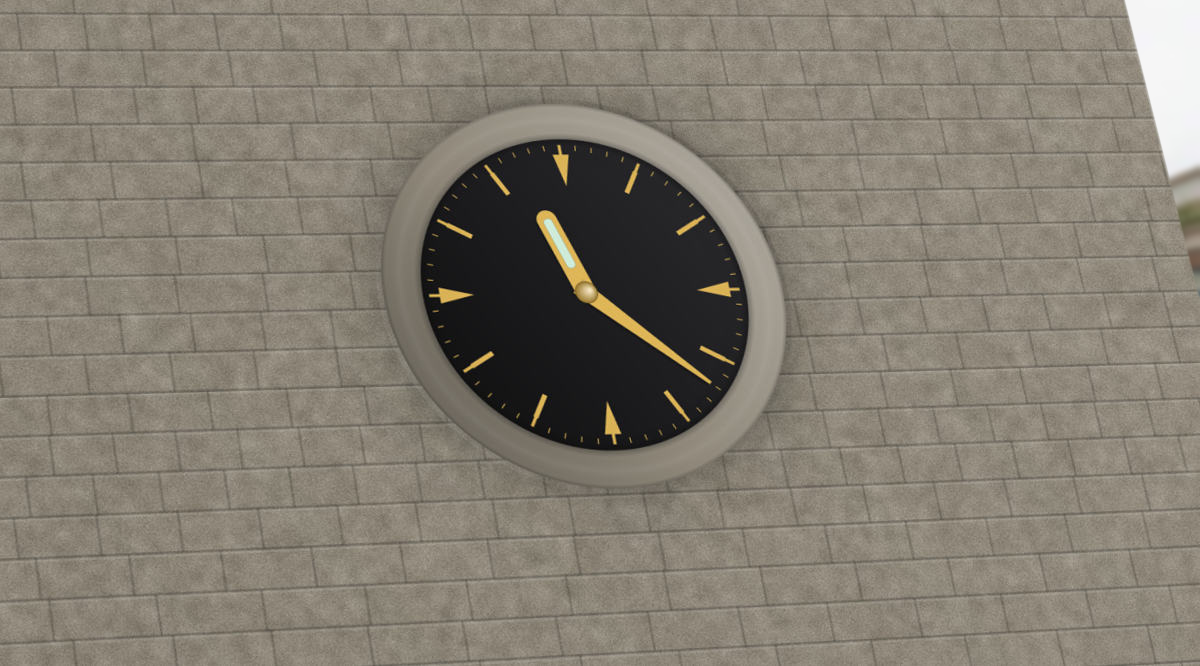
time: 11:22
